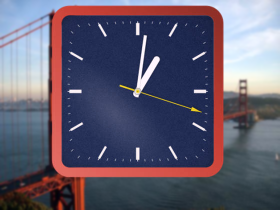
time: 1:01:18
